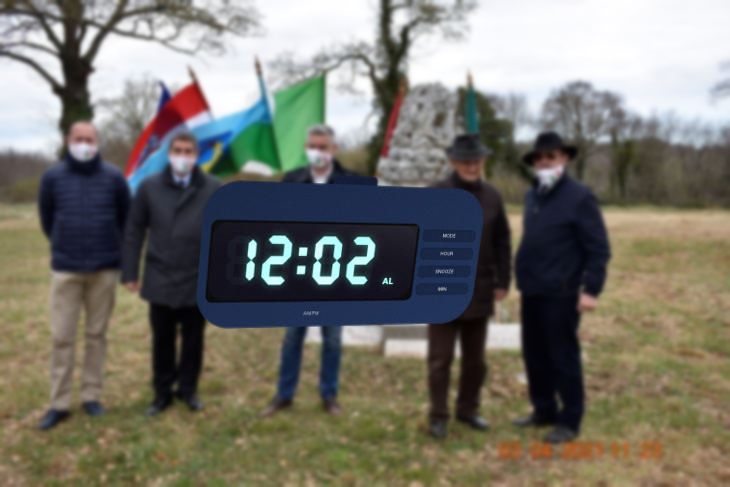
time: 12:02
